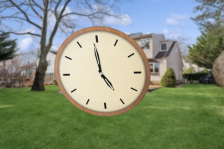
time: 4:59
